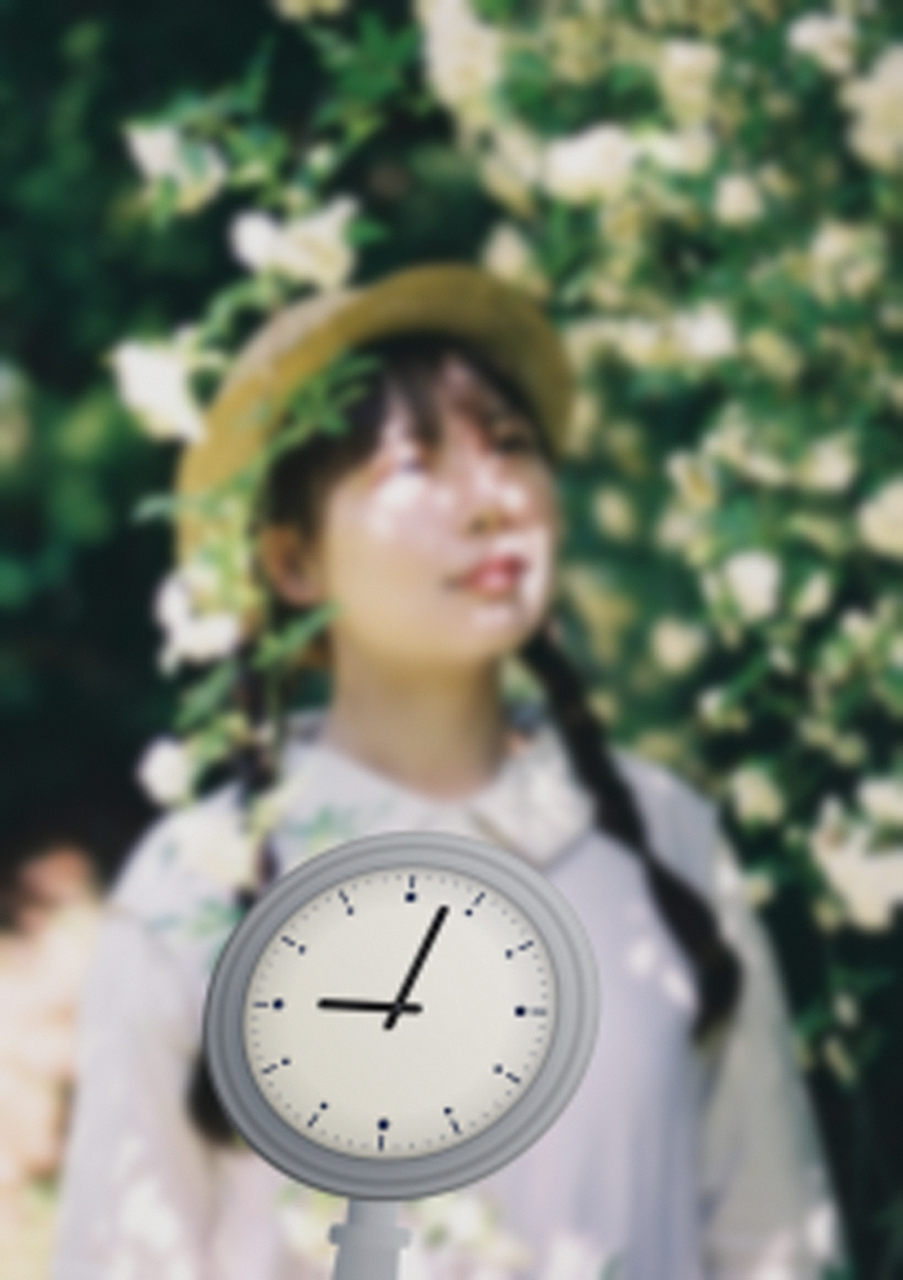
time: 9:03
